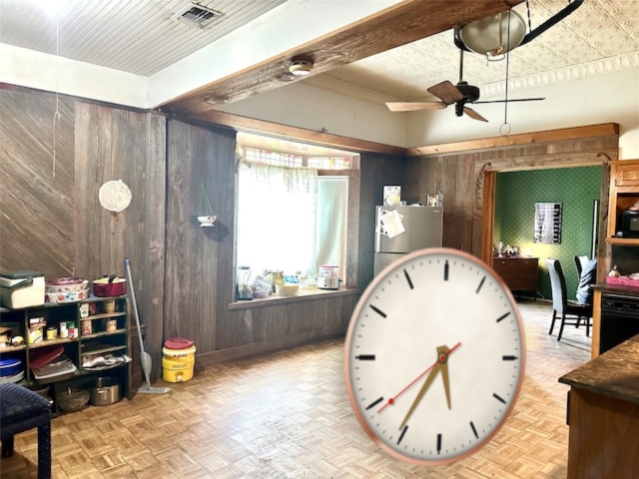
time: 5:35:39
